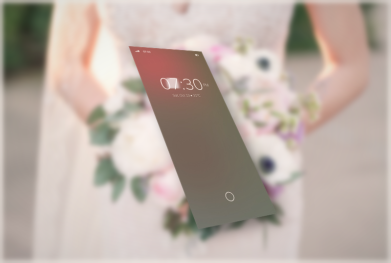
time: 7:30
